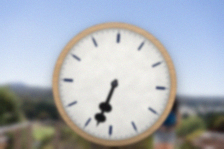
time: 6:33
